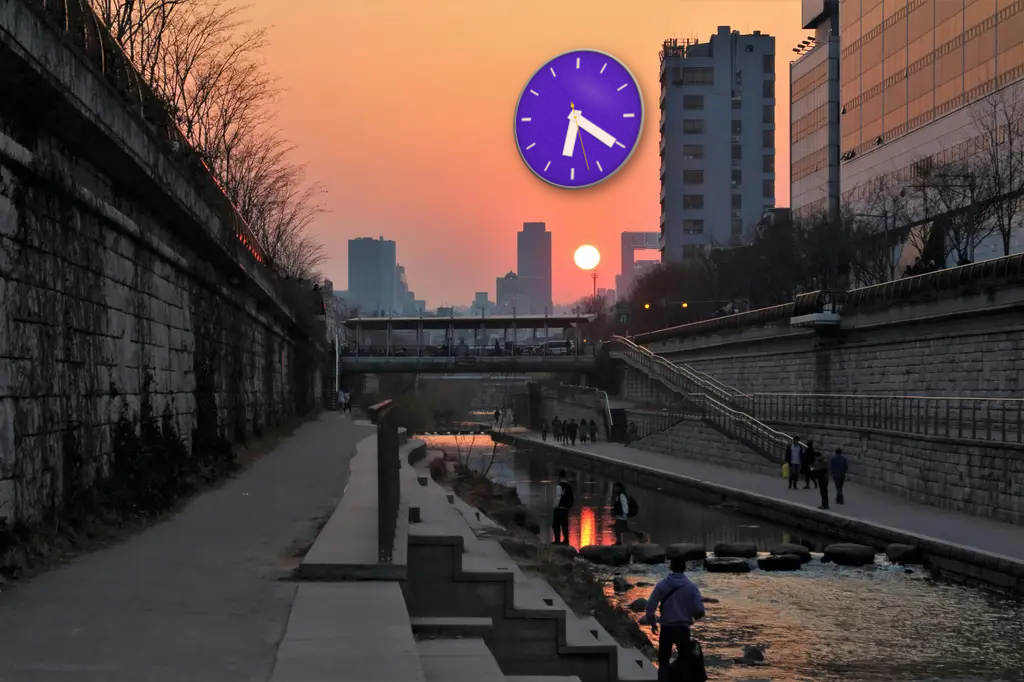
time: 6:20:27
